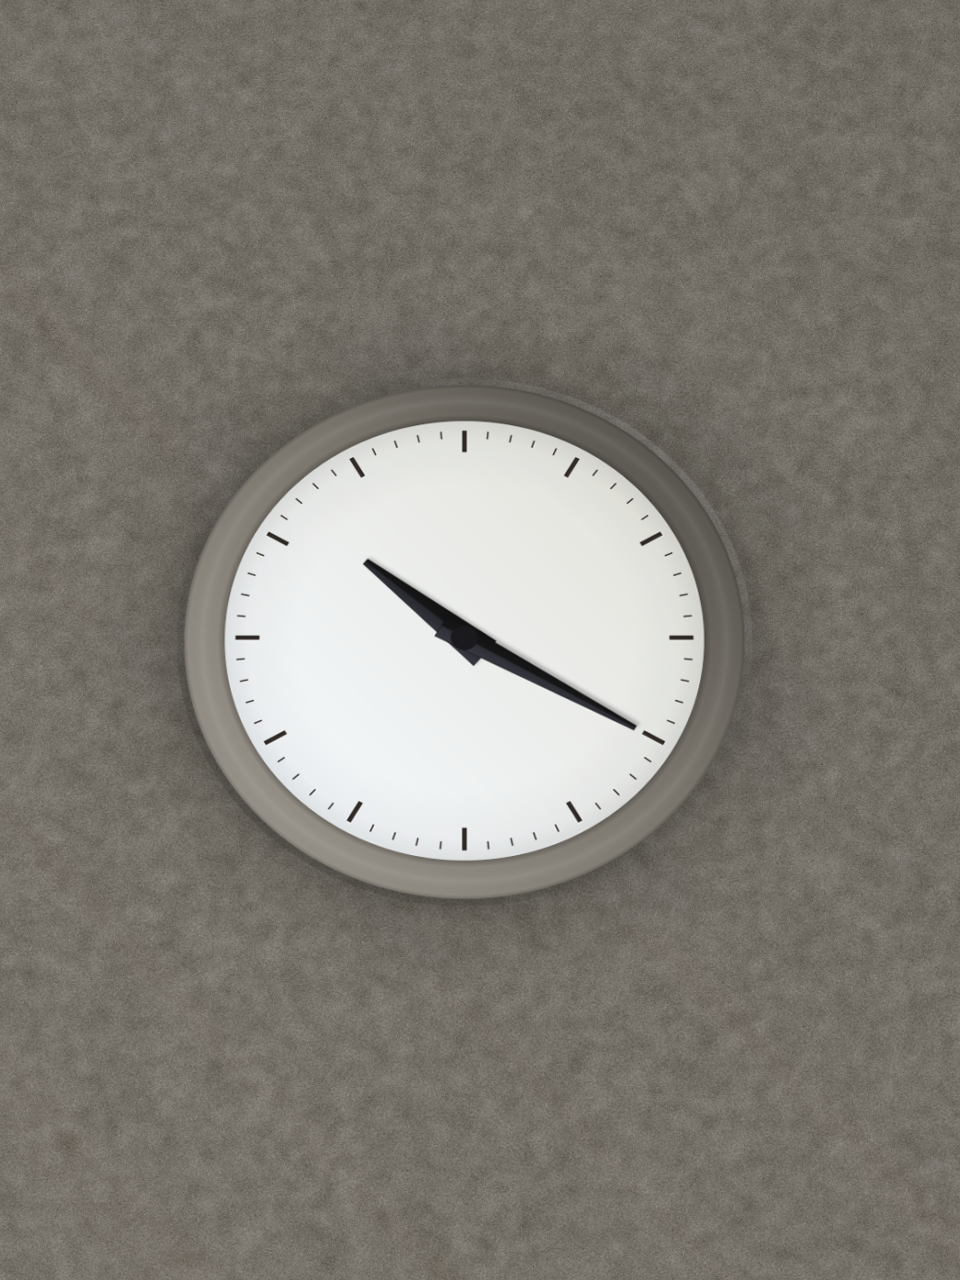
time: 10:20
